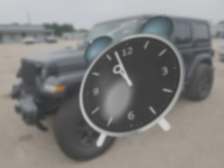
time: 10:57
